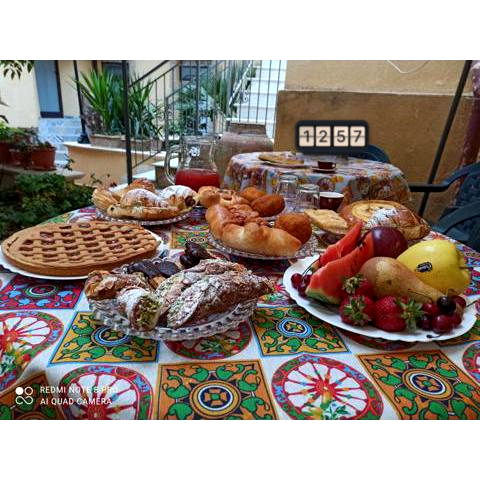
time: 12:57
